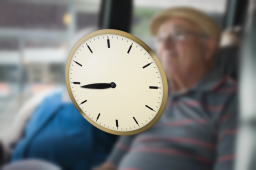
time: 8:44
